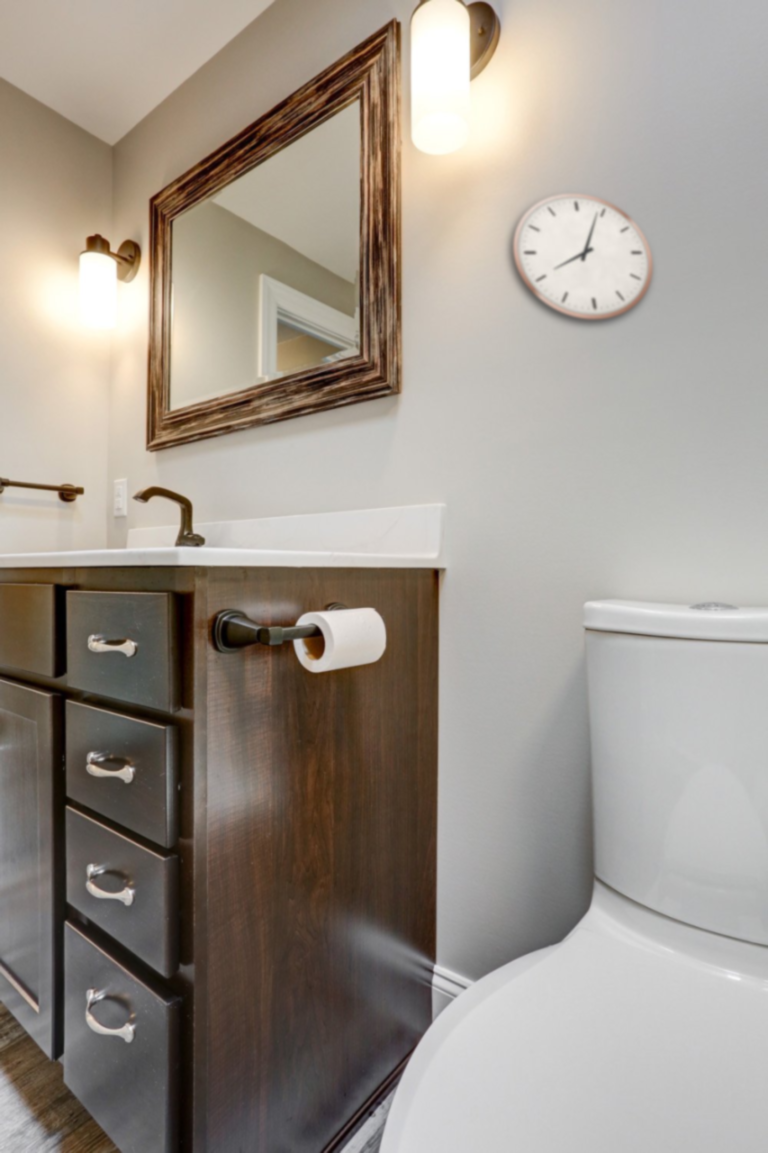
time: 8:04
